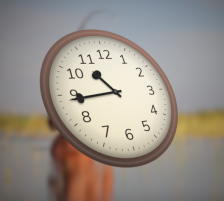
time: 10:44
